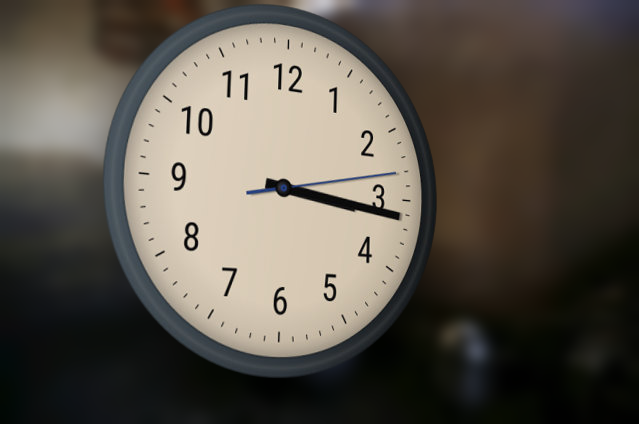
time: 3:16:13
